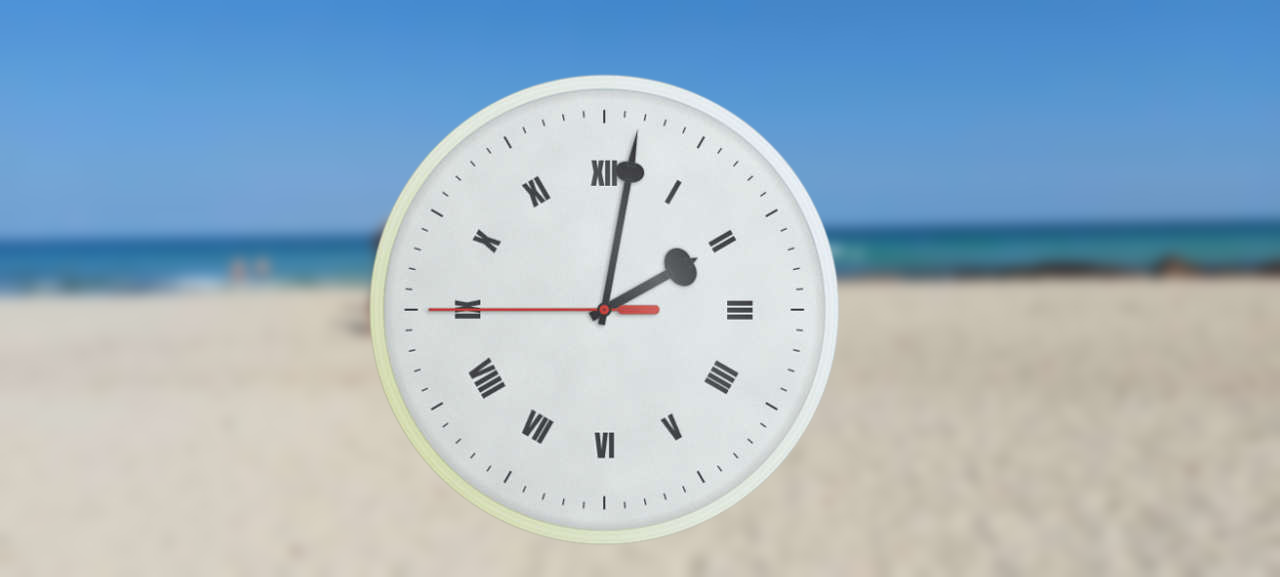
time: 2:01:45
